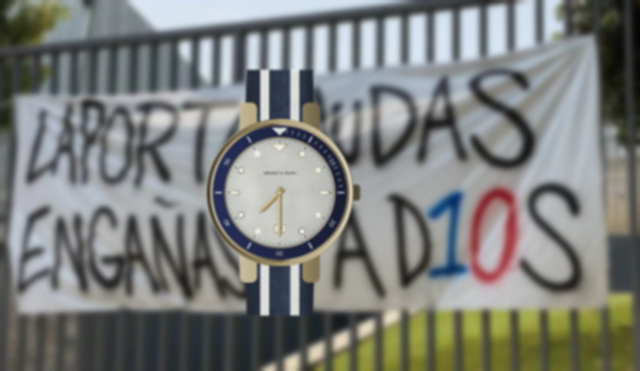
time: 7:30
